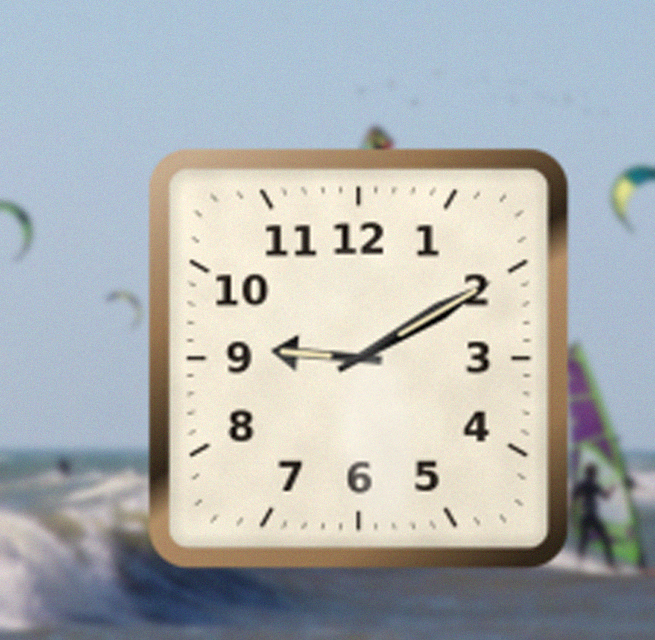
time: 9:10
